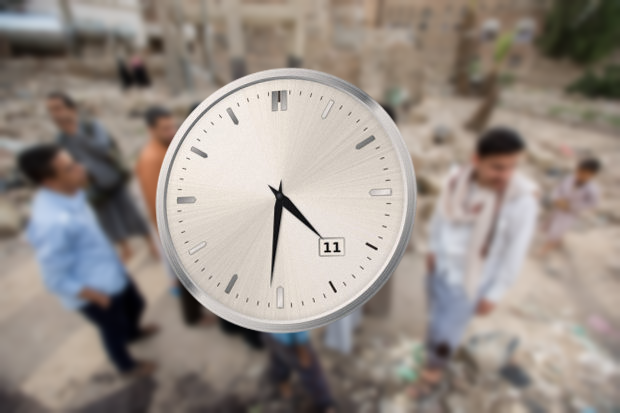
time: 4:31
